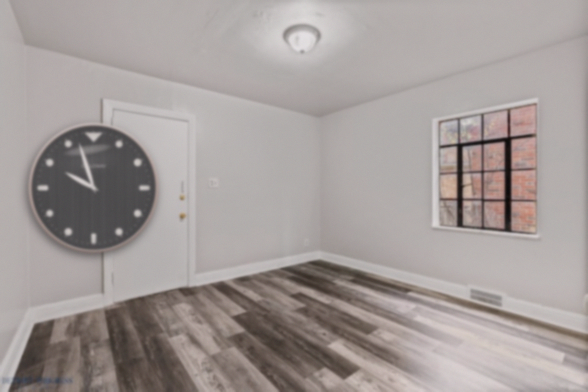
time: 9:57
